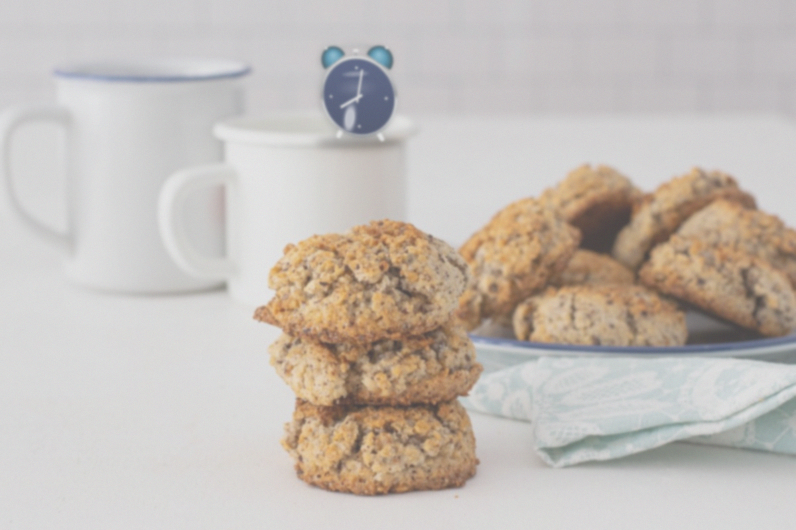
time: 8:02
